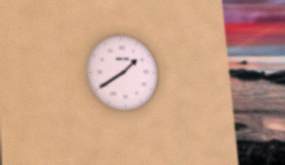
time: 1:40
